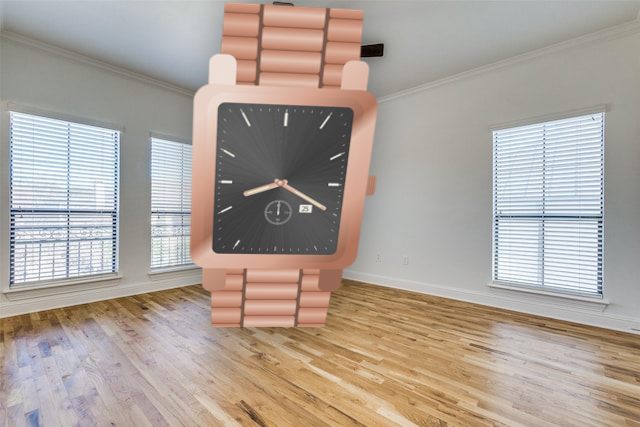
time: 8:20
